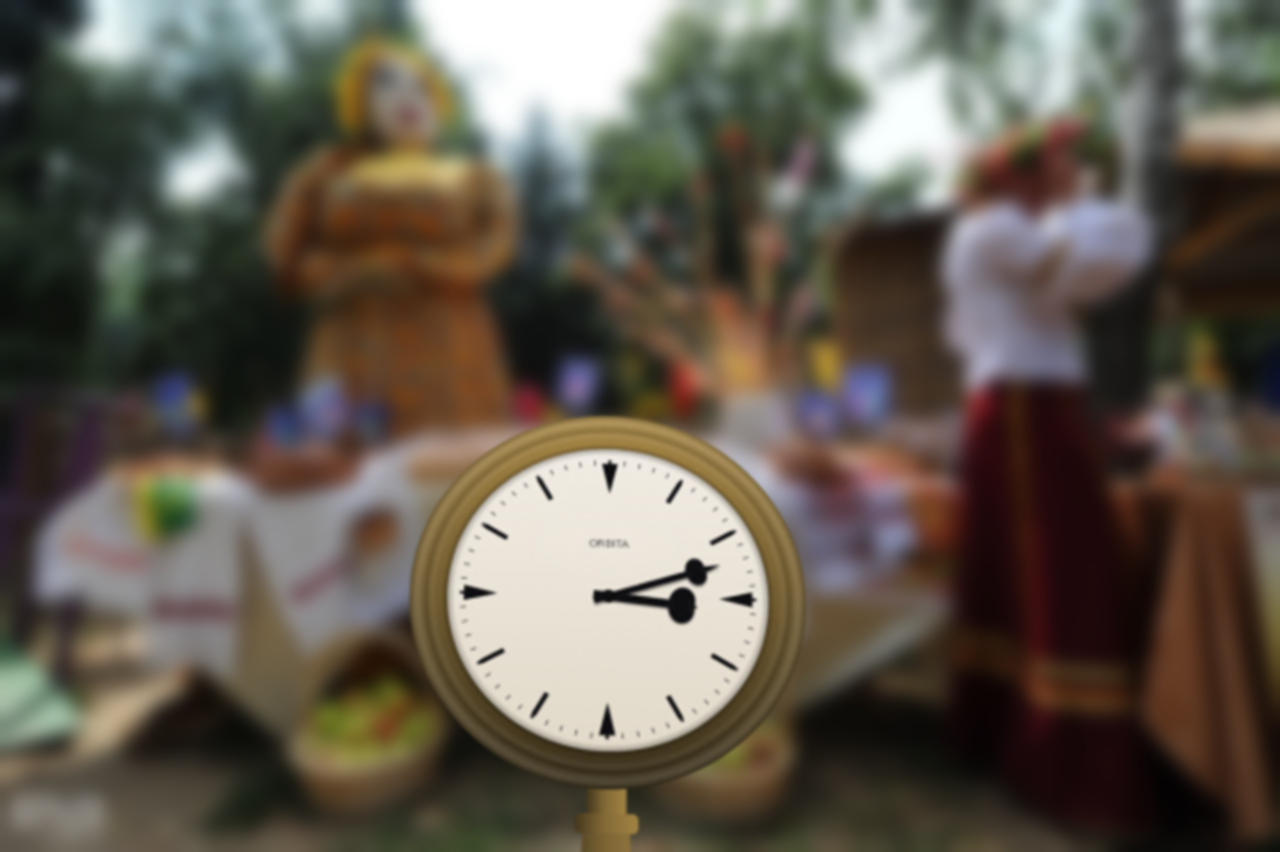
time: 3:12
